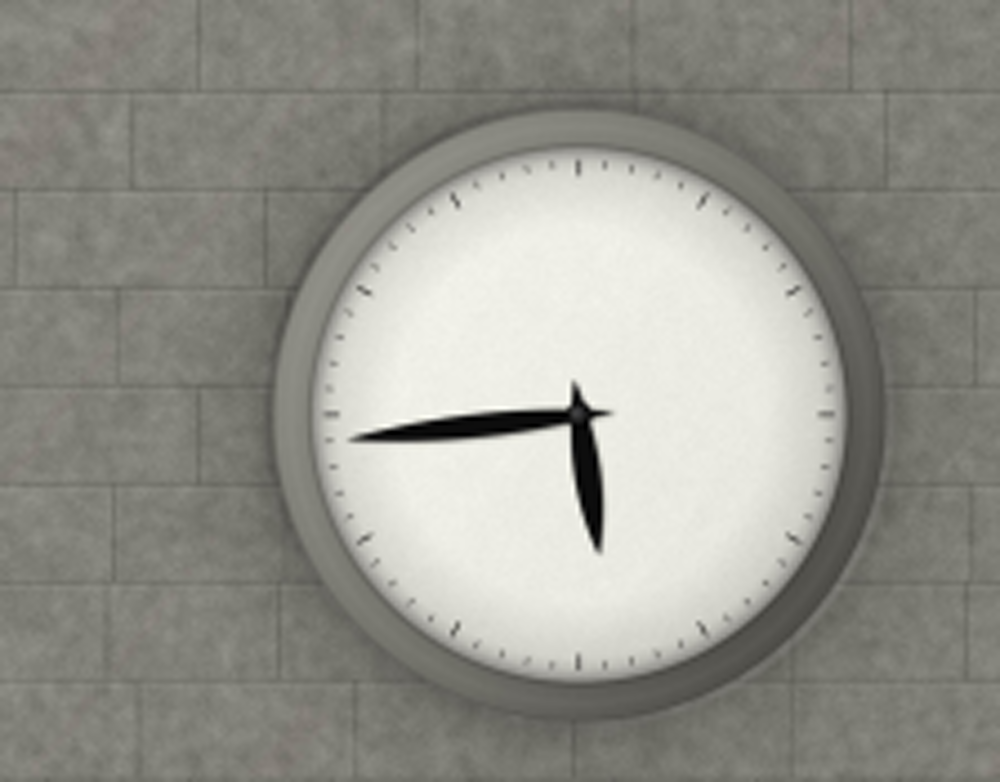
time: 5:44
